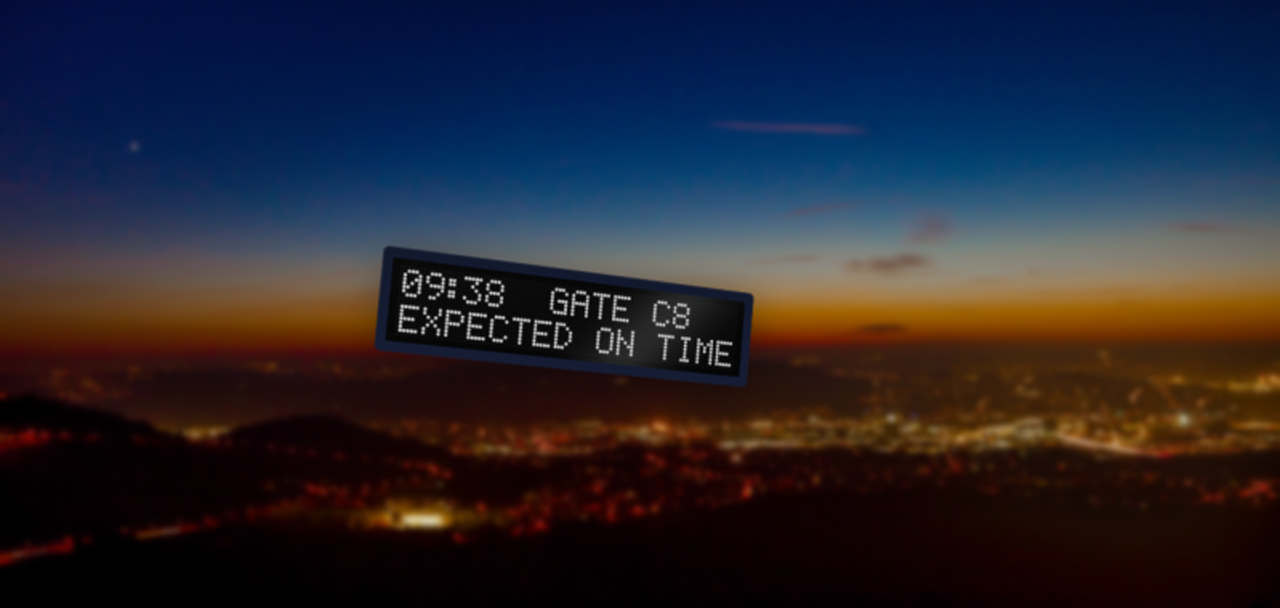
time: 9:38
